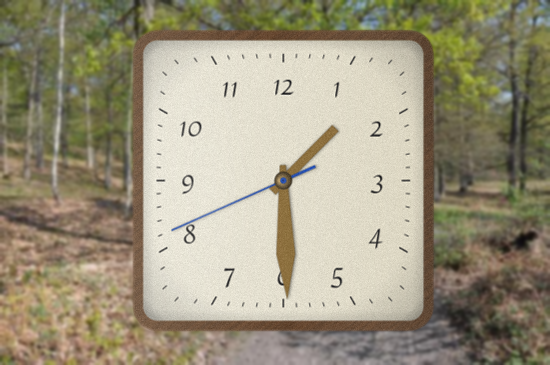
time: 1:29:41
